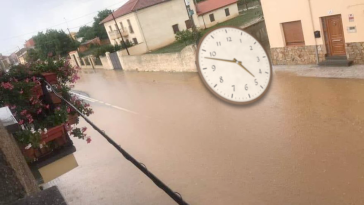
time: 4:48
